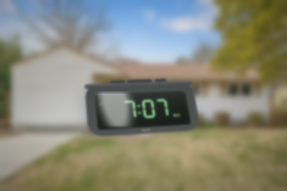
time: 7:07
